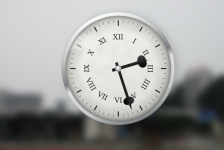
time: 2:27
